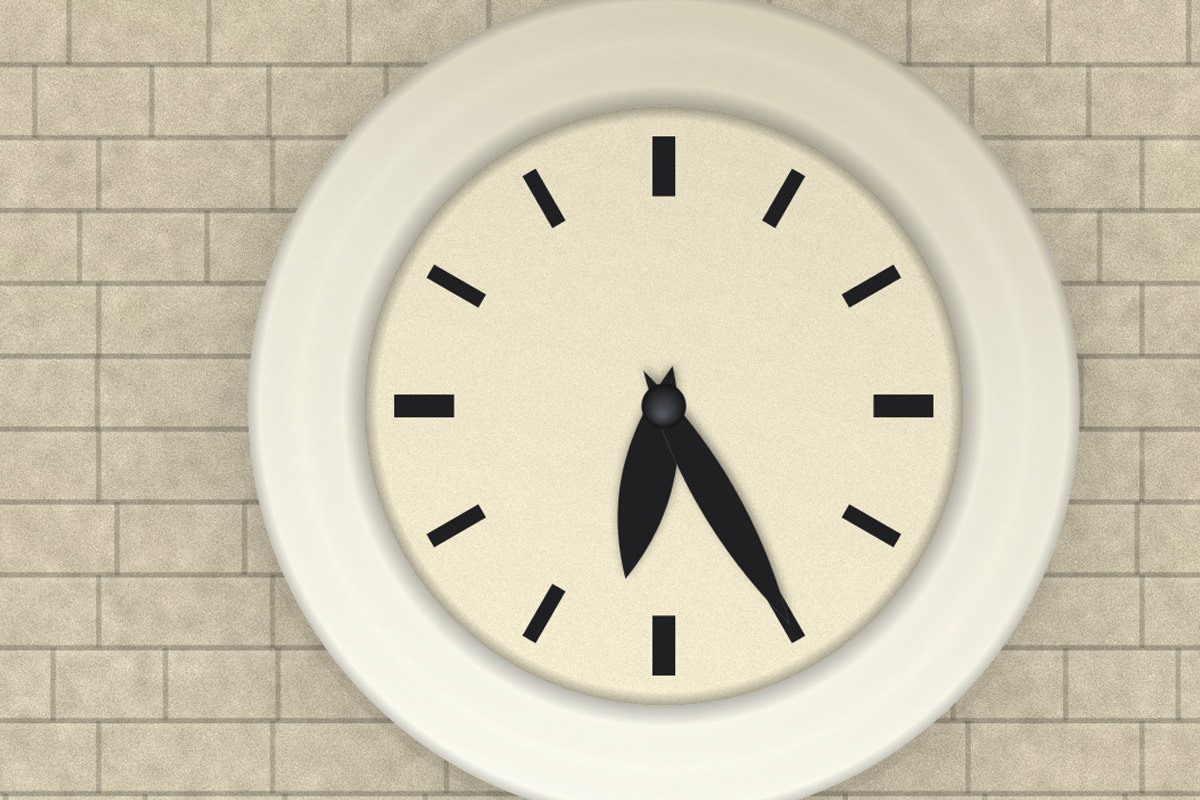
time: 6:25
